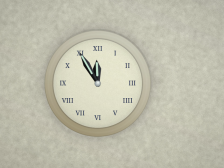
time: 11:55
